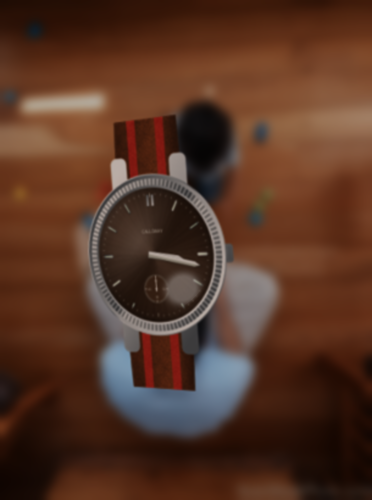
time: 3:17
